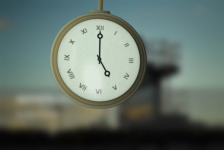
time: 5:00
